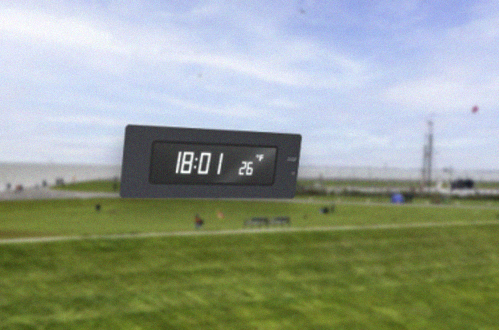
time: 18:01
